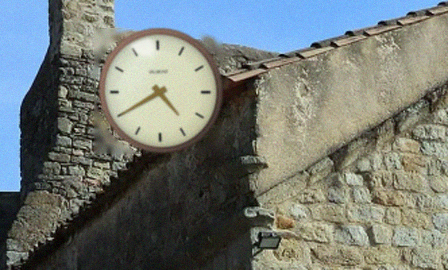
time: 4:40
